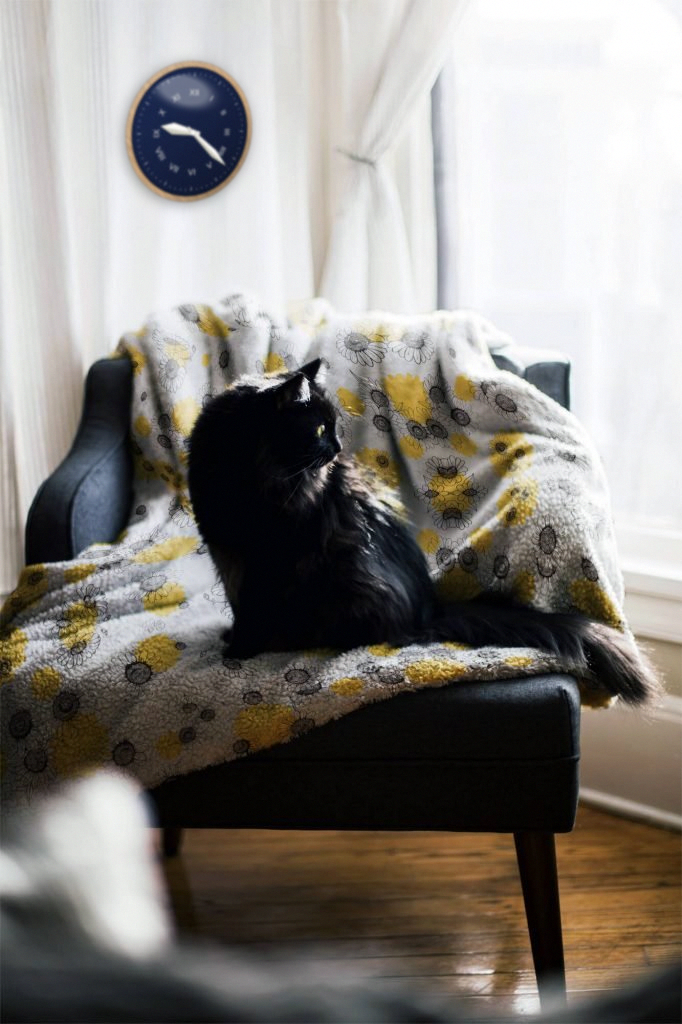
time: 9:22
